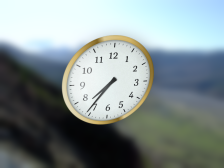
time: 7:36
